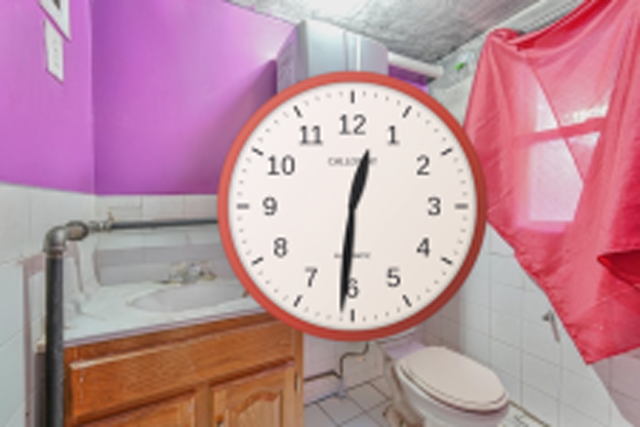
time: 12:31
